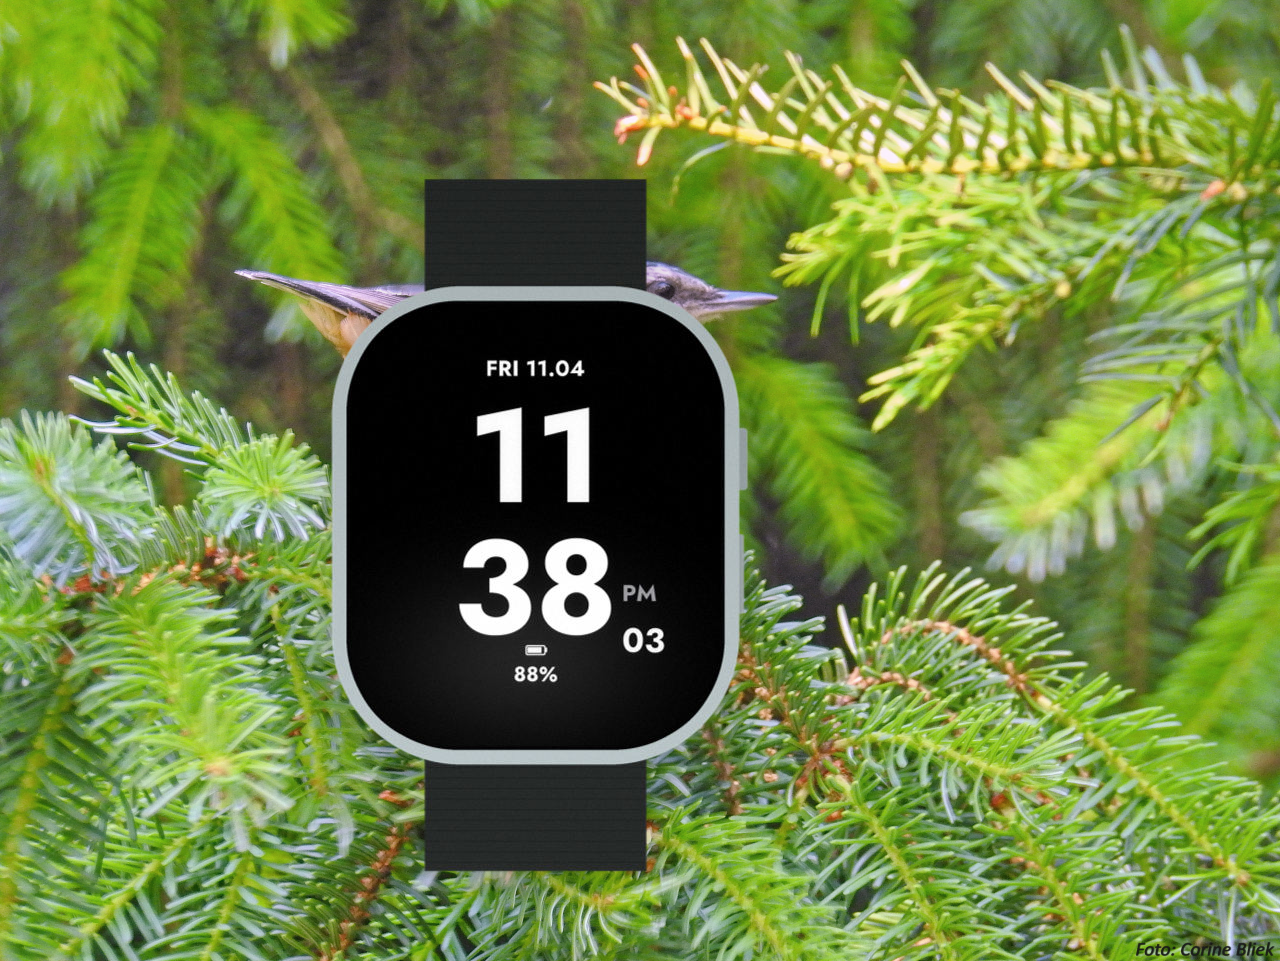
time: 11:38:03
